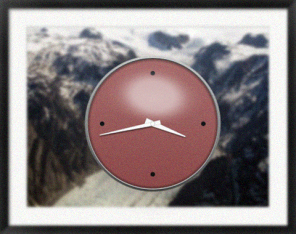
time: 3:43
